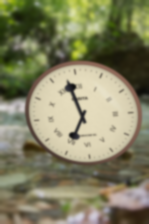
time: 6:58
